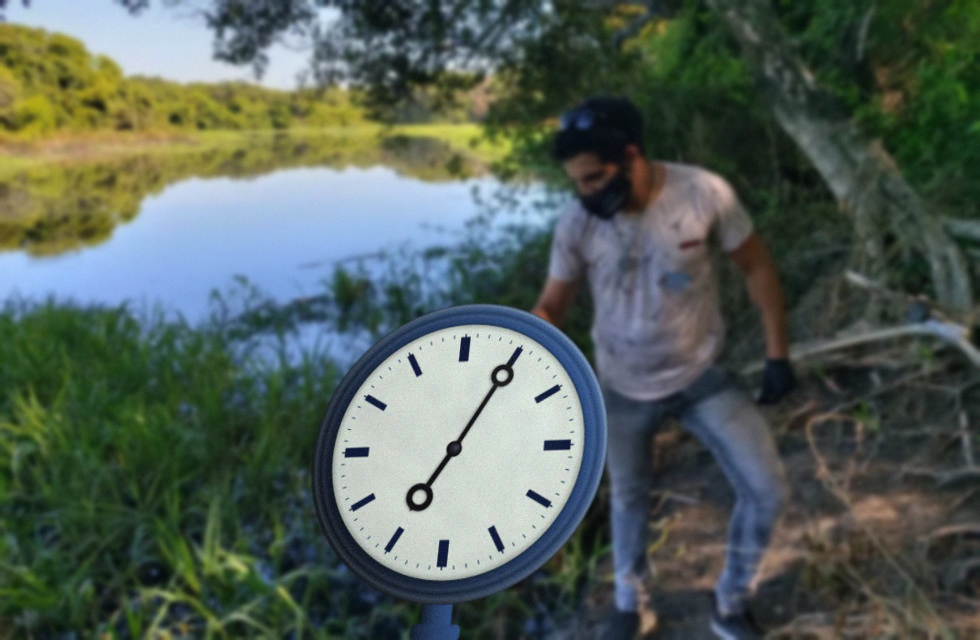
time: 7:05
